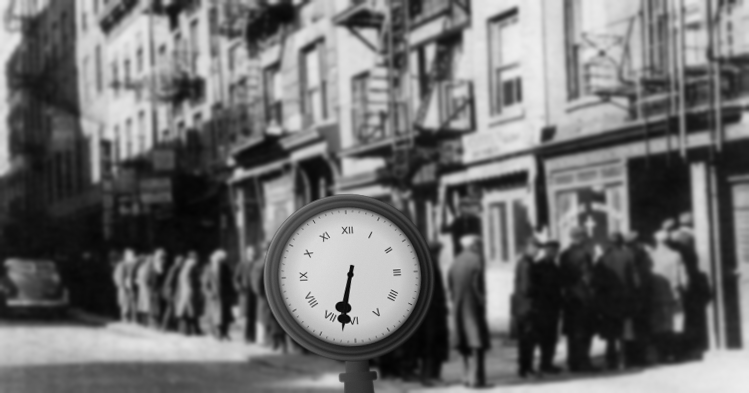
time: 6:32
